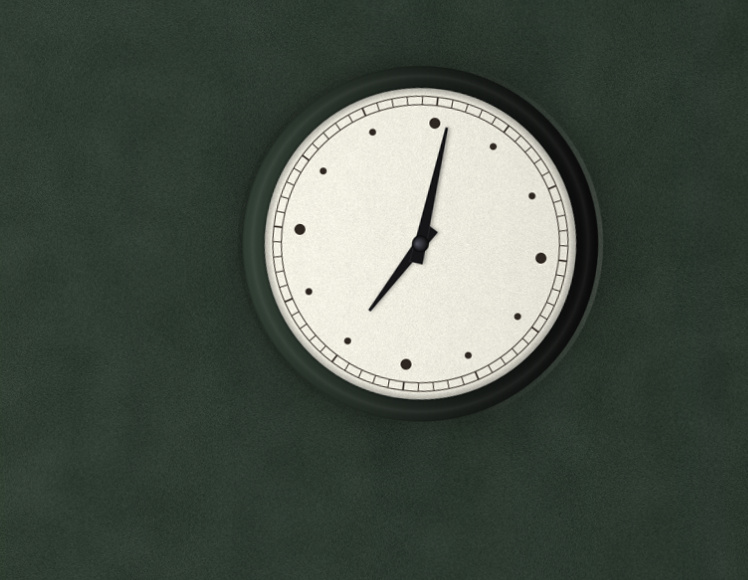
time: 7:01
